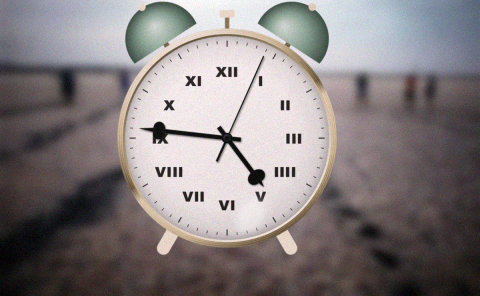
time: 4:46:04
